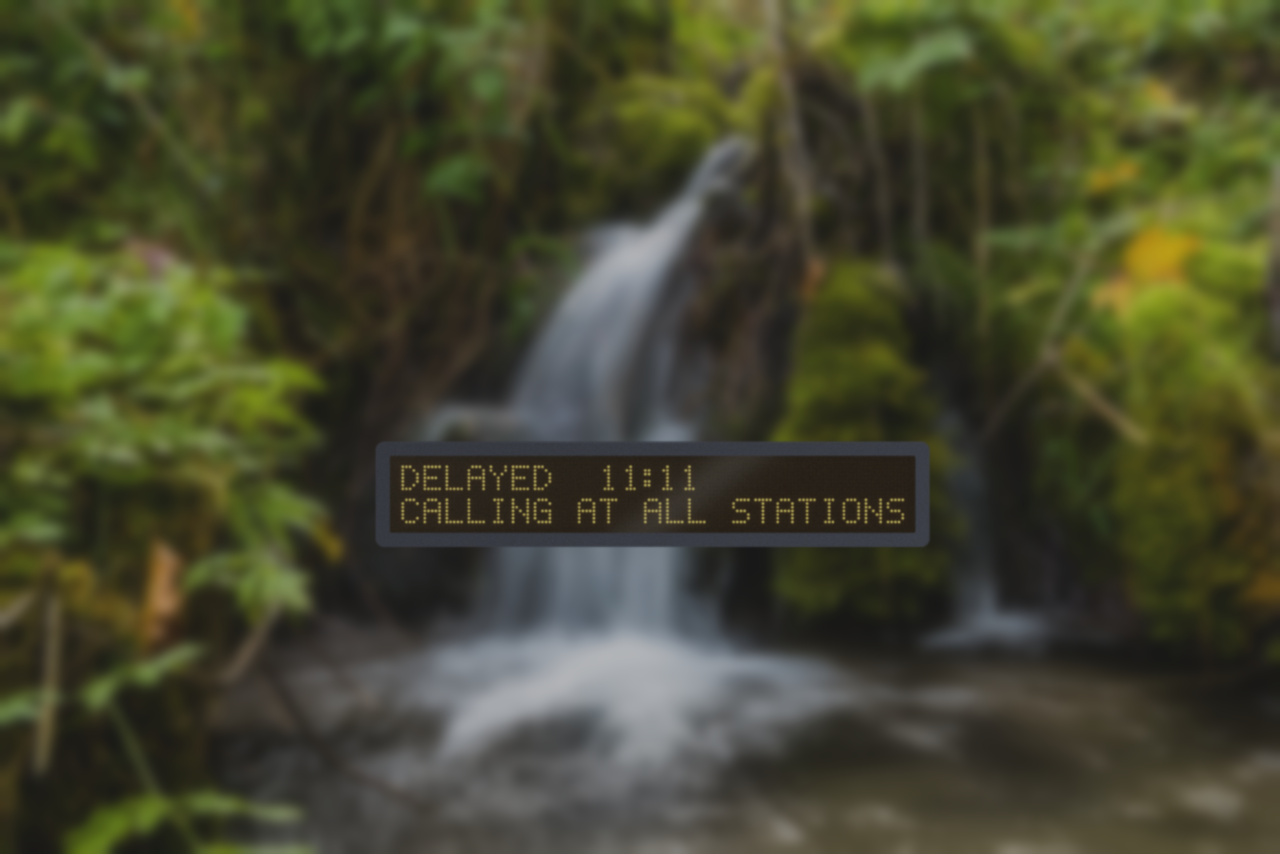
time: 11:11
